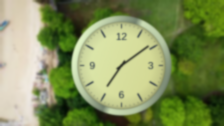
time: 7:09
